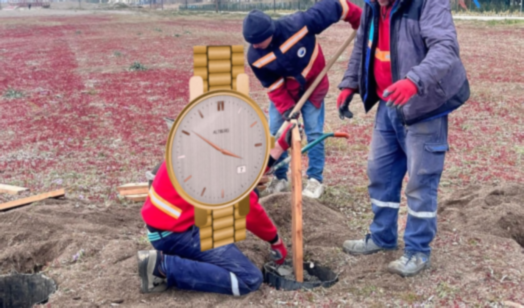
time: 3:51
